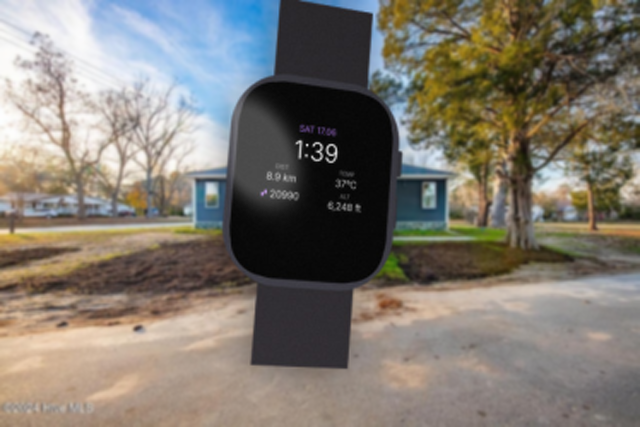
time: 1:39
